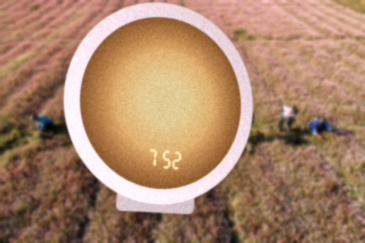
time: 7:52
